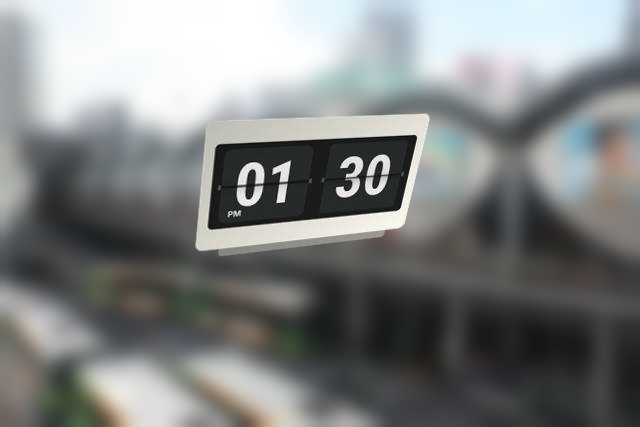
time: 1:30
